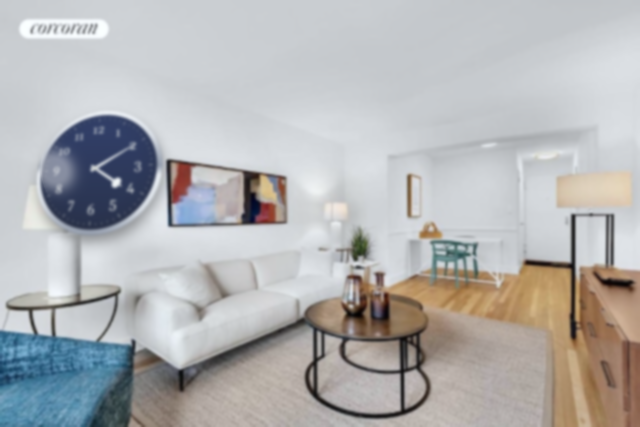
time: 4:10
